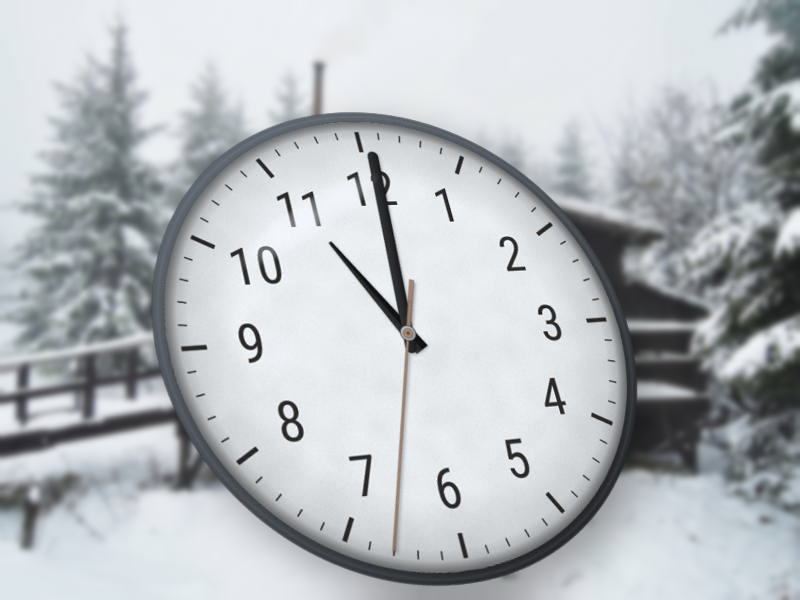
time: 11:00:33
